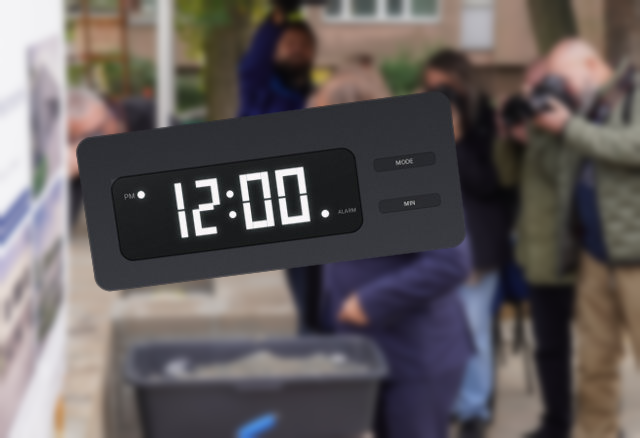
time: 12:00
